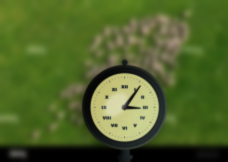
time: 3:06
